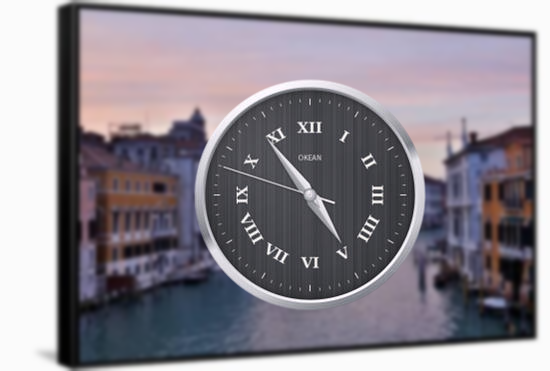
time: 4:53:48
